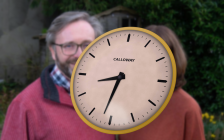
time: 8:32
